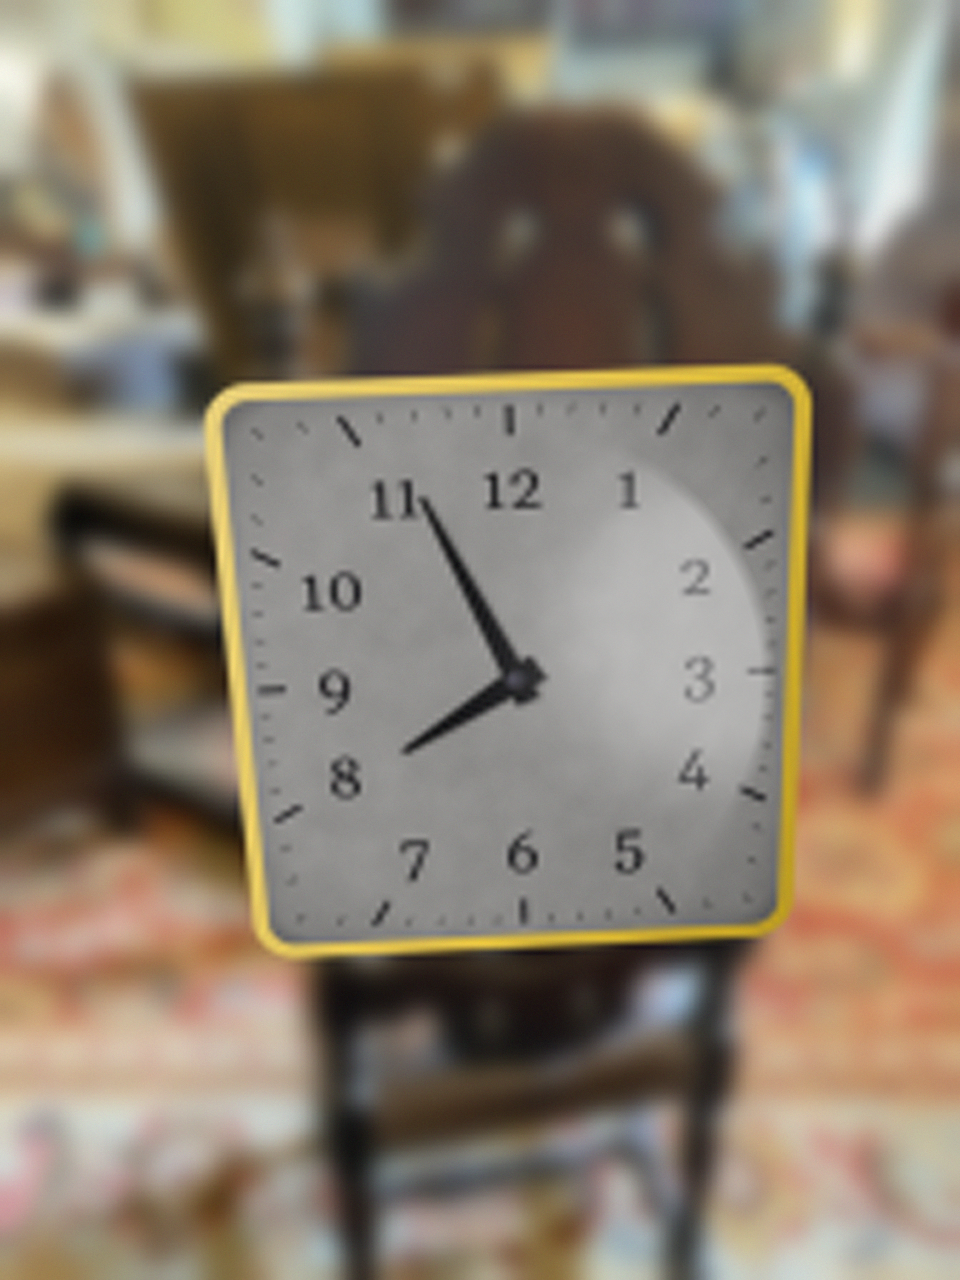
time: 7:56
